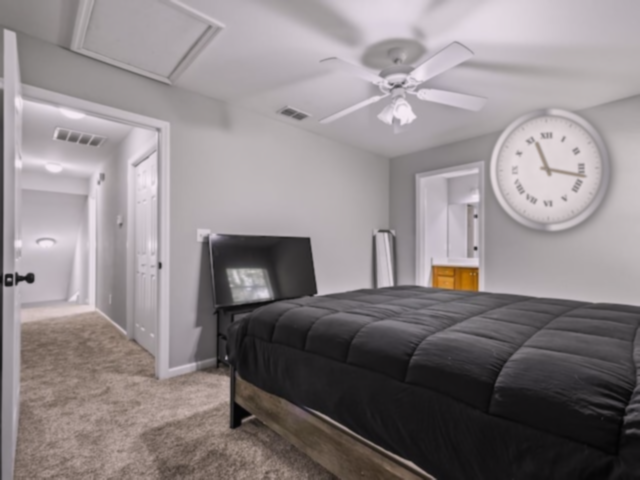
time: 11:17
